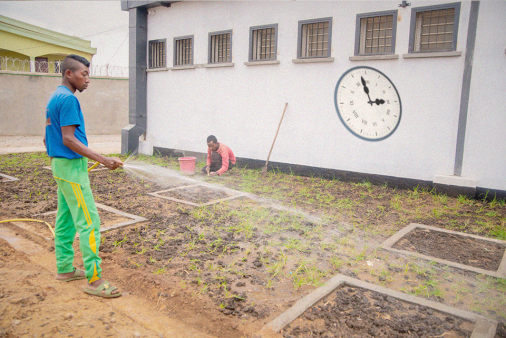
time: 2:58
